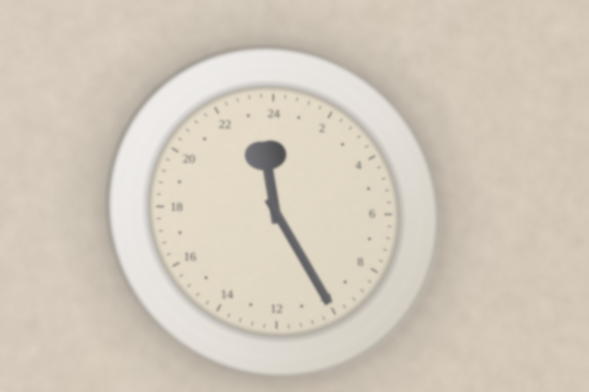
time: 23:25
